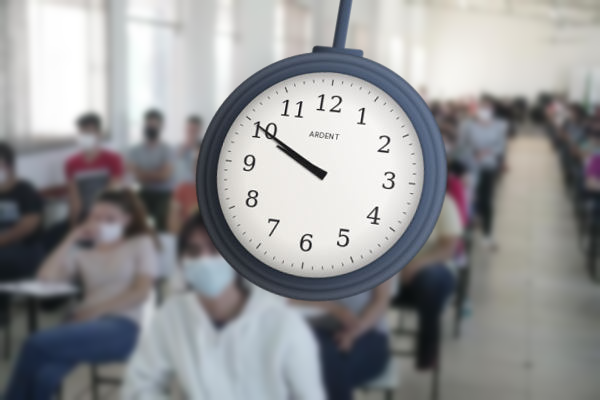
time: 9:50
